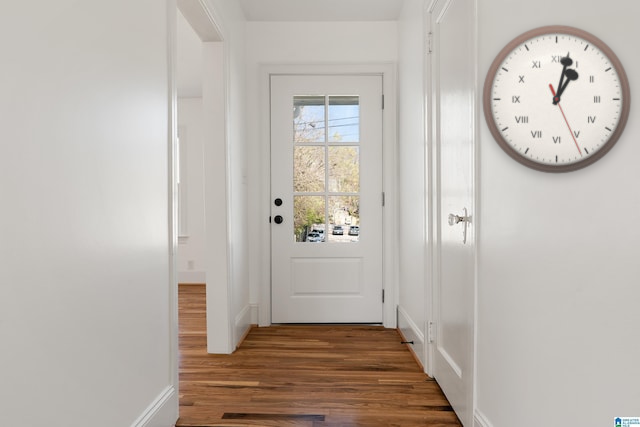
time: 1:02:26
